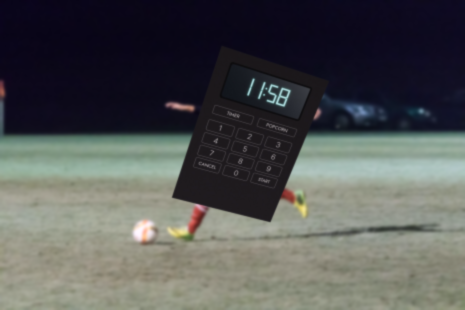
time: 11:58
